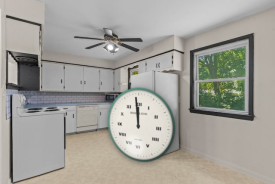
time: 11:59
